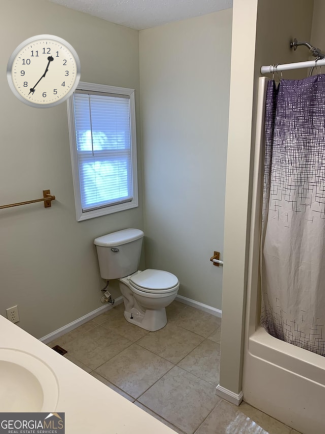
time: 12:36
